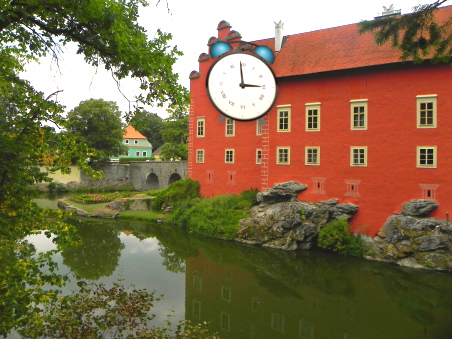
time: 2:59
